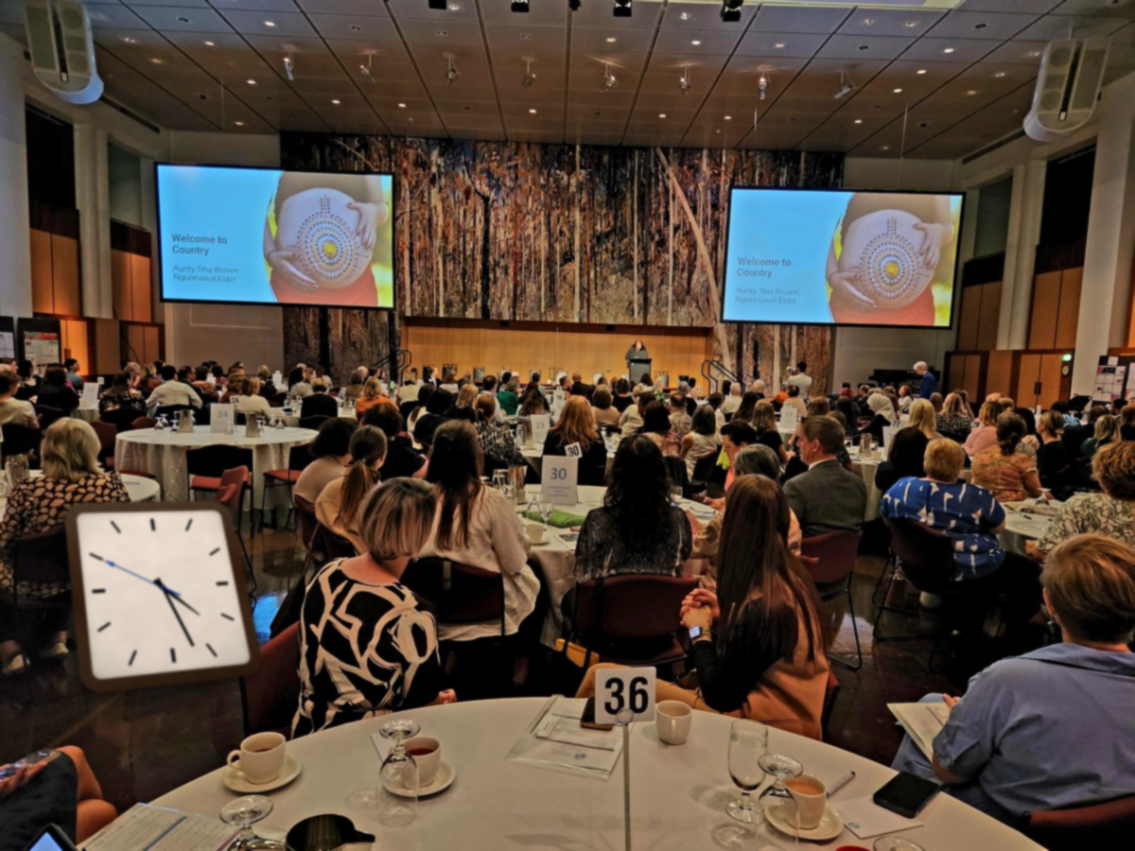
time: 4:26:50
